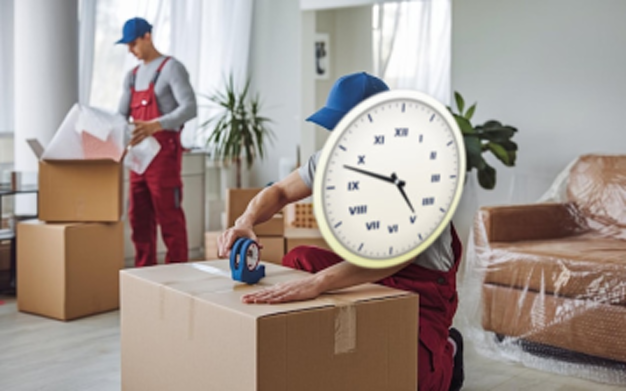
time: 4:48
